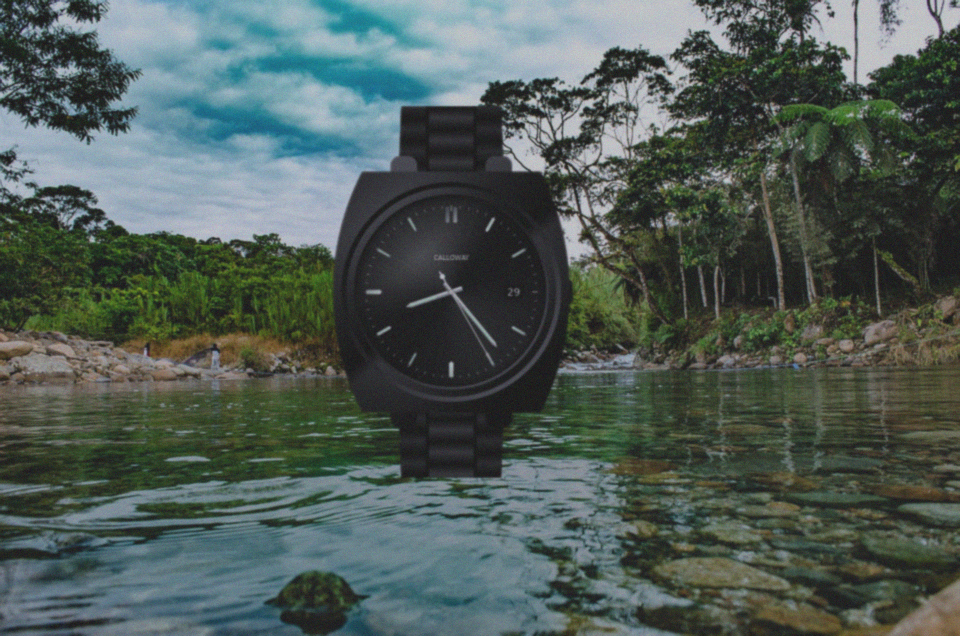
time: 8:23:25
